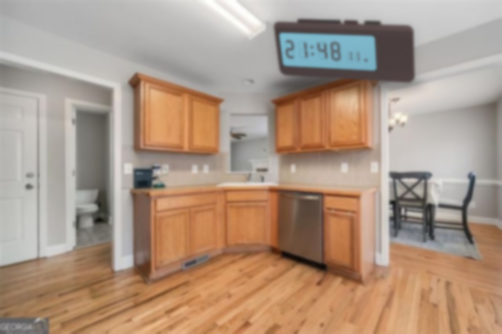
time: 21:48
